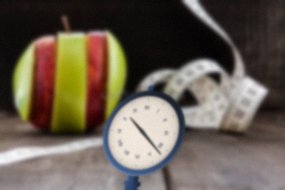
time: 10:22
